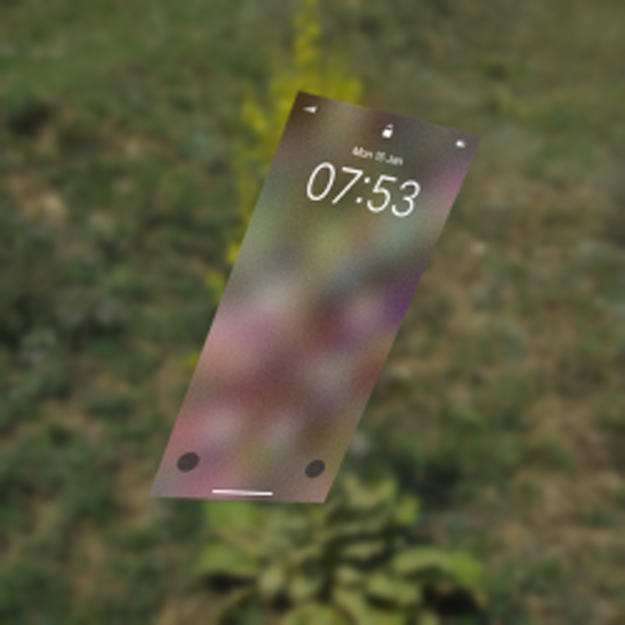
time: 7:53
